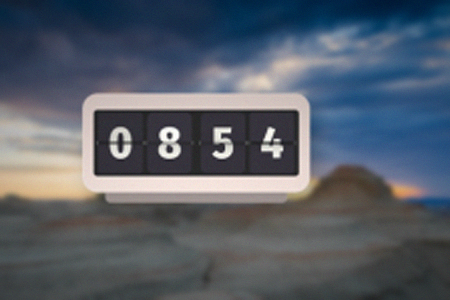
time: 8:54
